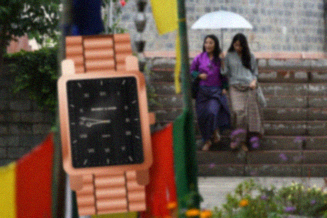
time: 8:47
